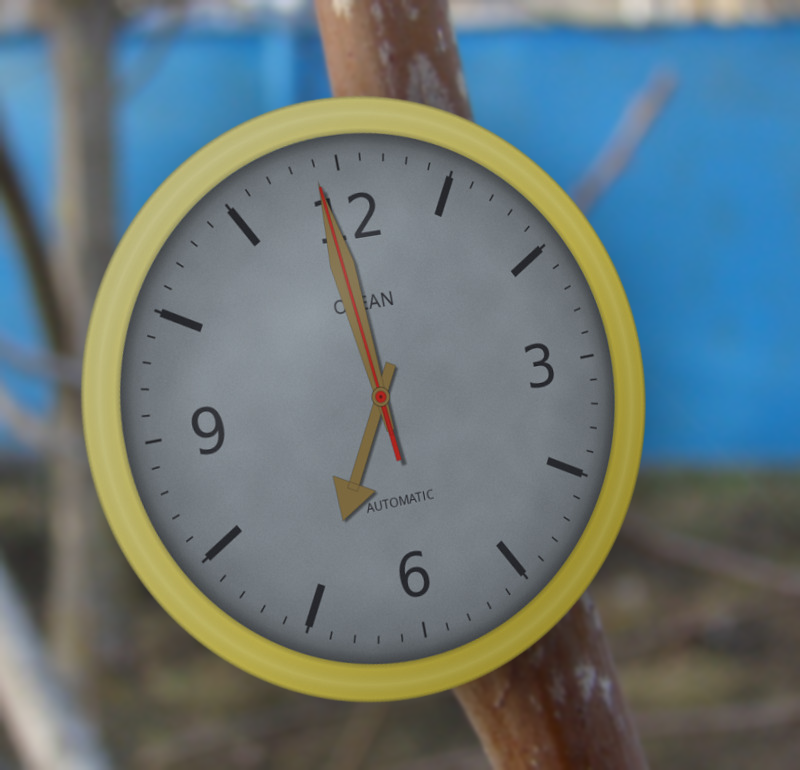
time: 6:58:59
